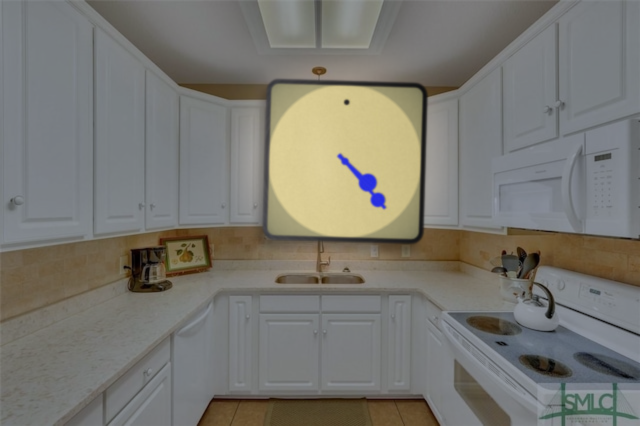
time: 4:23
